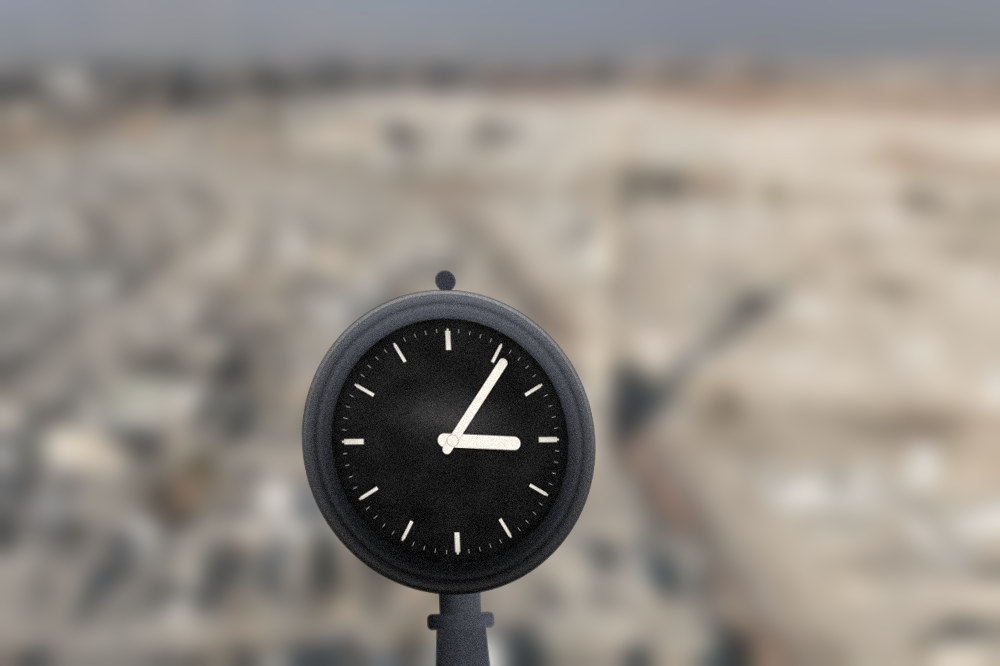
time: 3:06
